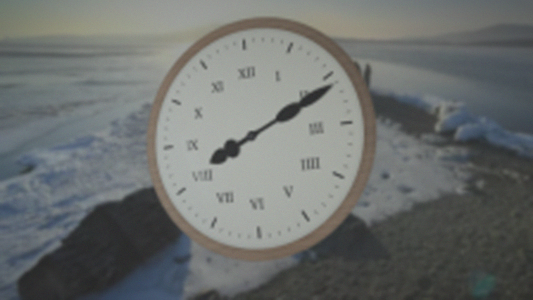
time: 8:11
